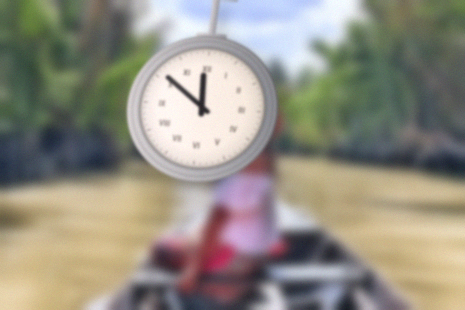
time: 11:51
